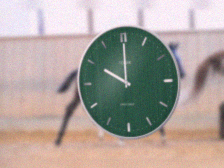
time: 10:00
